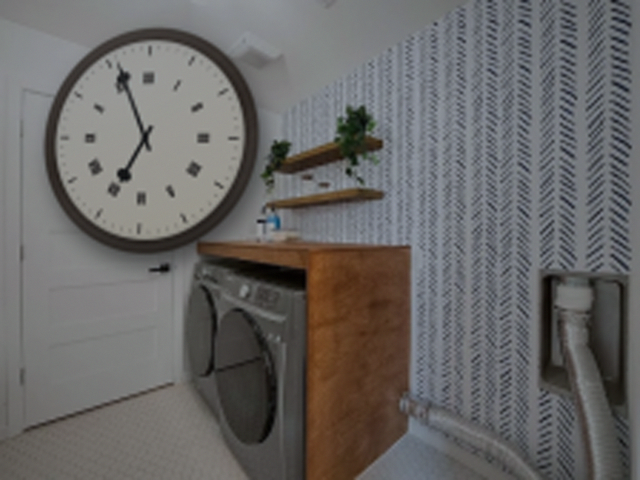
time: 6:56
